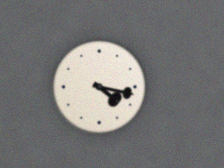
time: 4:17
